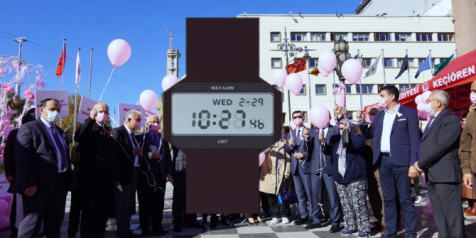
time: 10:27:46
